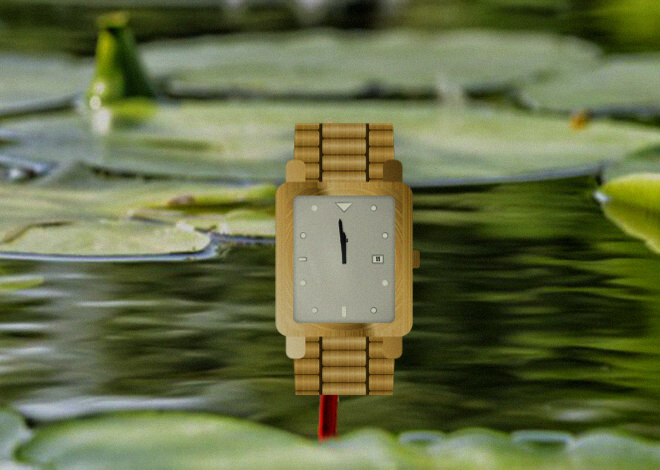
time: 11:59
